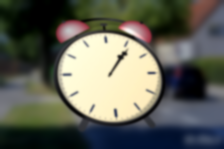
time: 1:06
